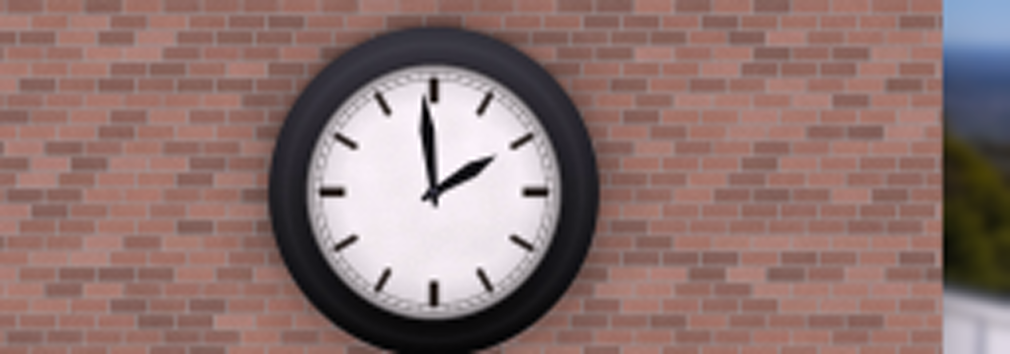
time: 1:59
